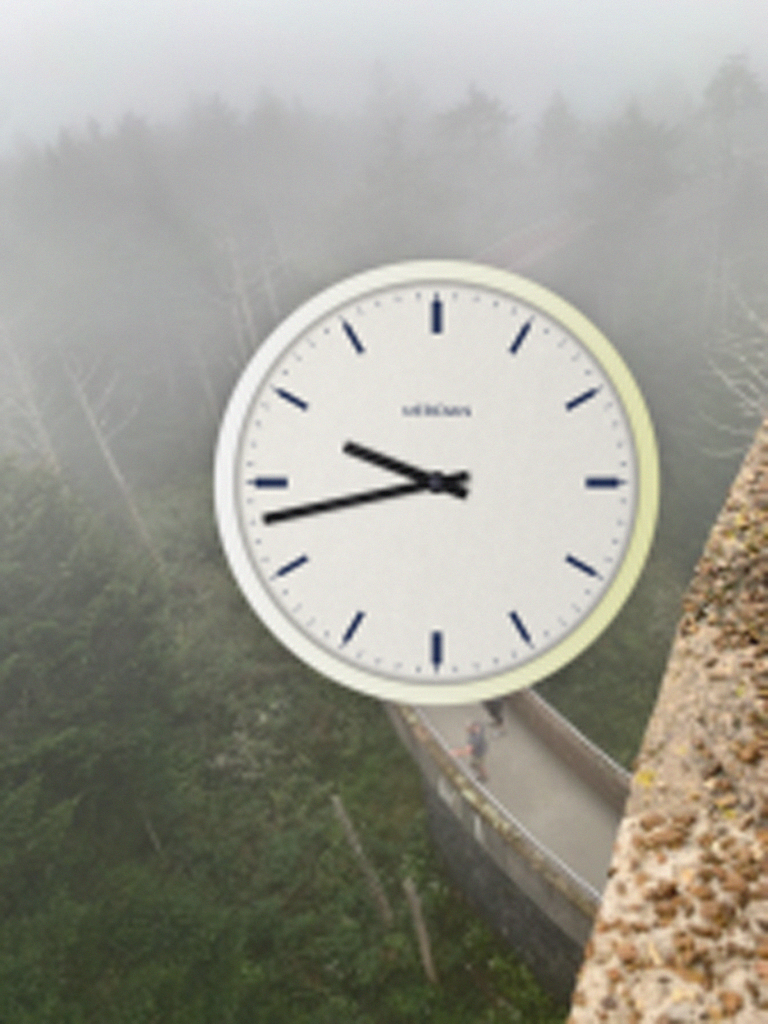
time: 9:43
